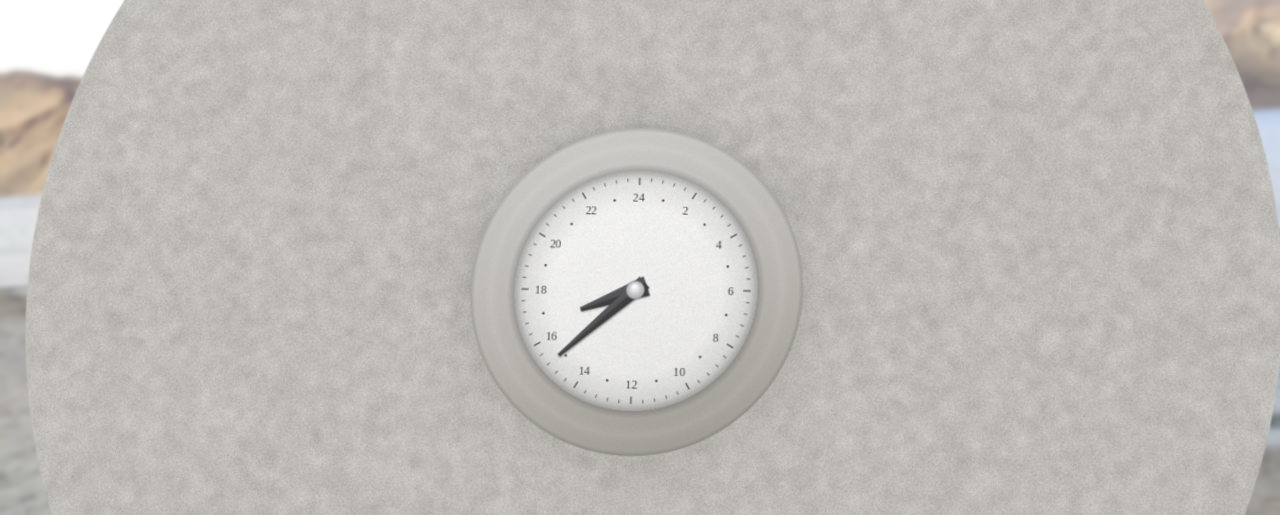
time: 16:38
